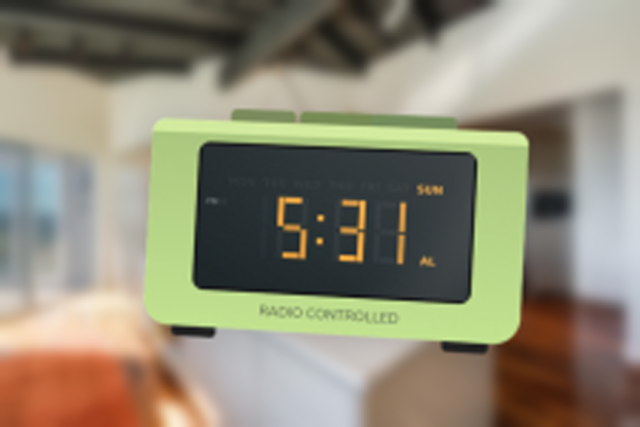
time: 5:31
